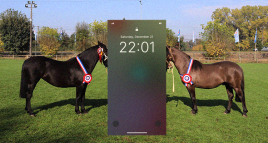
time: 22:01
